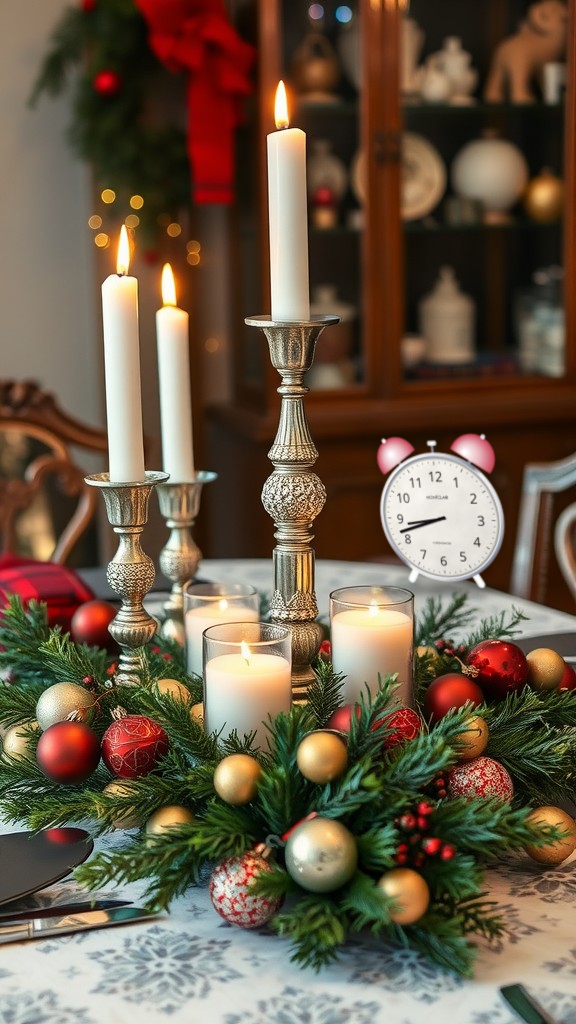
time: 8:42
